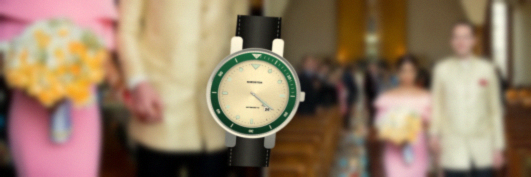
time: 4:21
